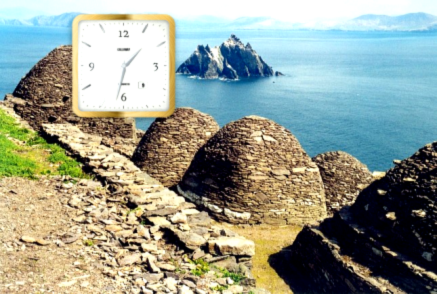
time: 1:32
